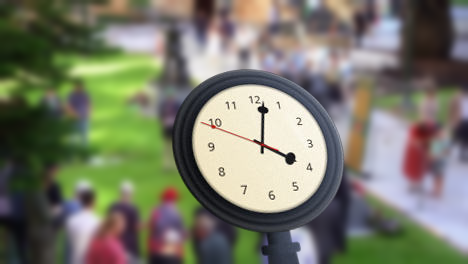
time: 4:01:49
